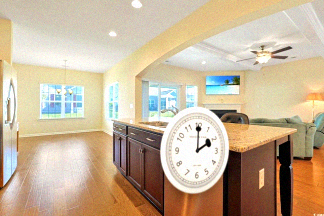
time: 2:00
